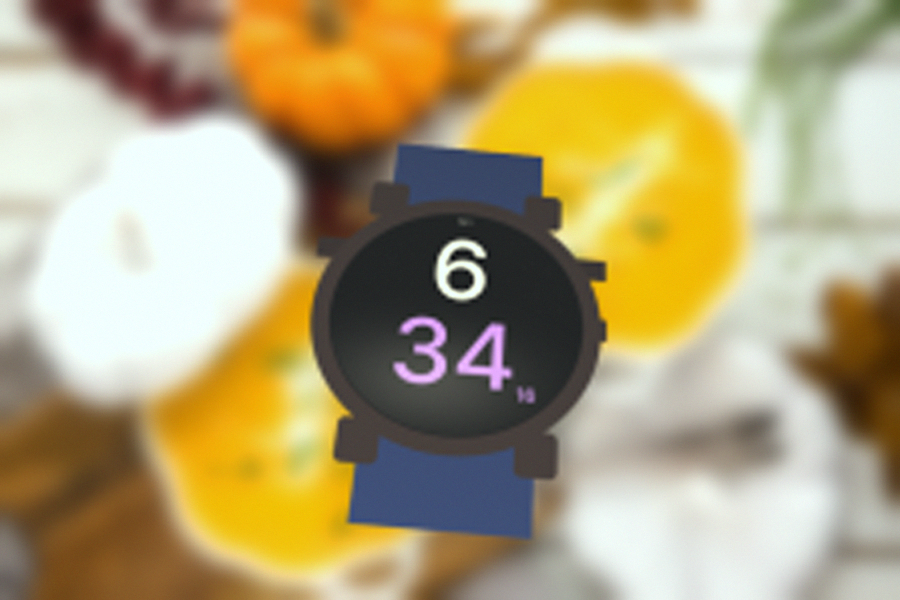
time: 6:34
